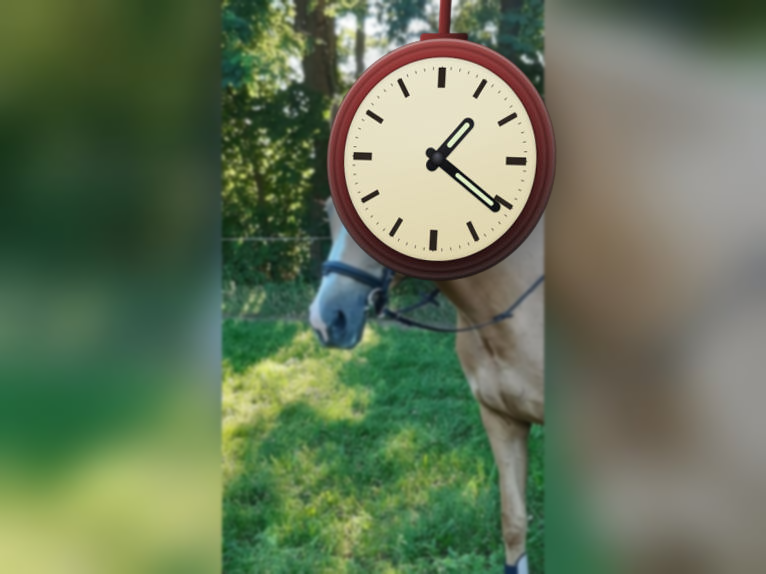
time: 1:21
